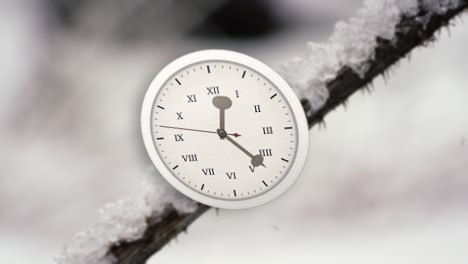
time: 12:22:47
